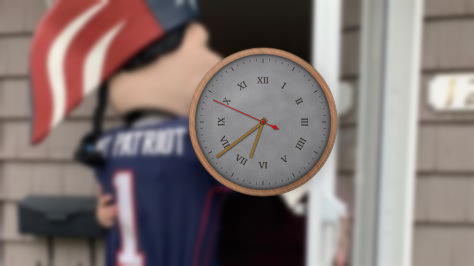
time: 6:38:49
